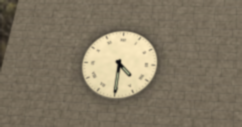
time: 4:30
